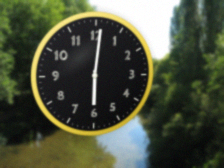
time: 6:01
